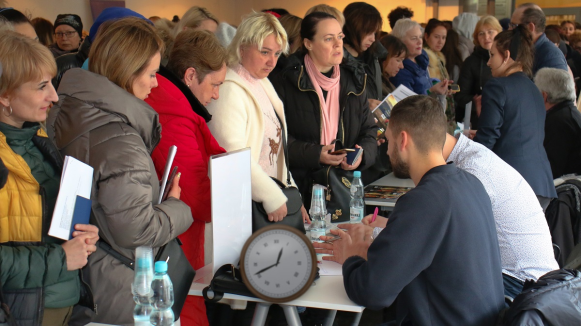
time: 12:41
